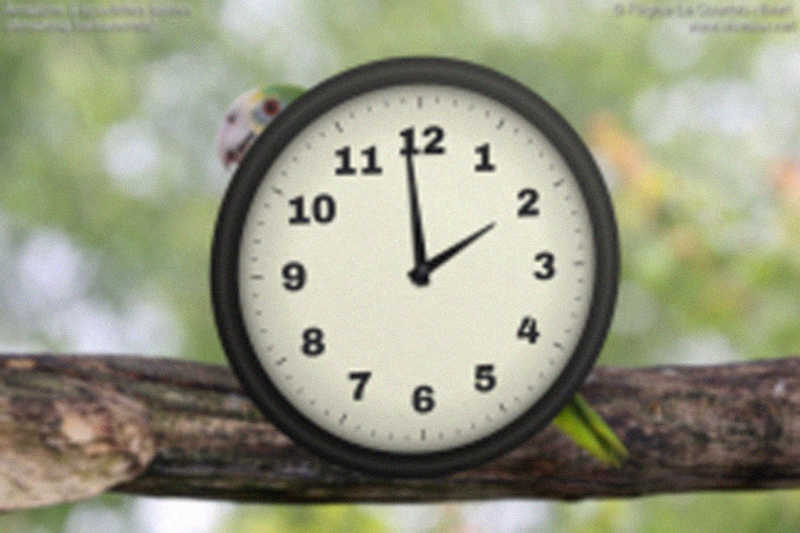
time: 1:59
